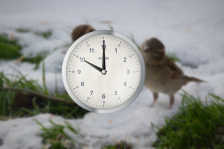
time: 10:00
